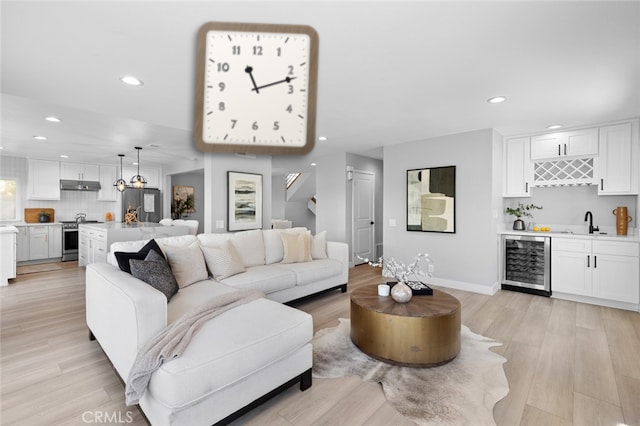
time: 11:12
